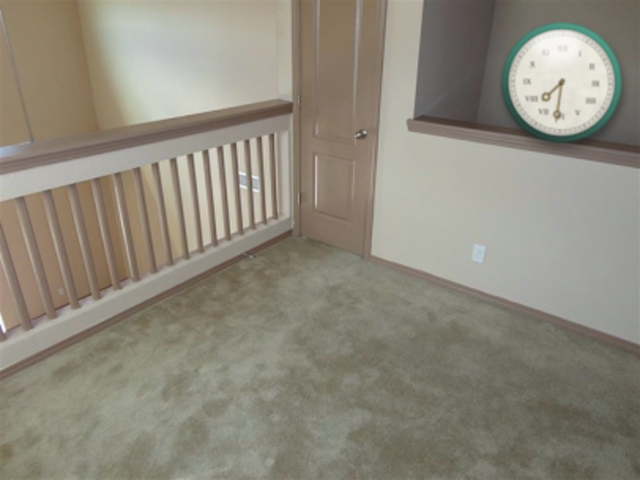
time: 7:31
